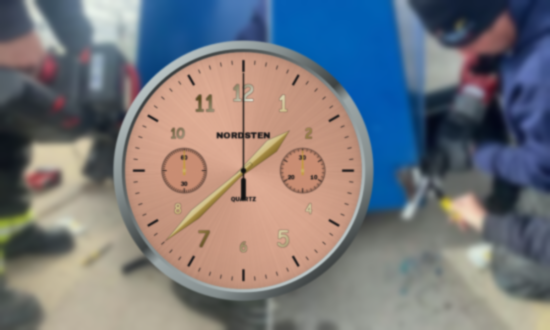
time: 1:38
